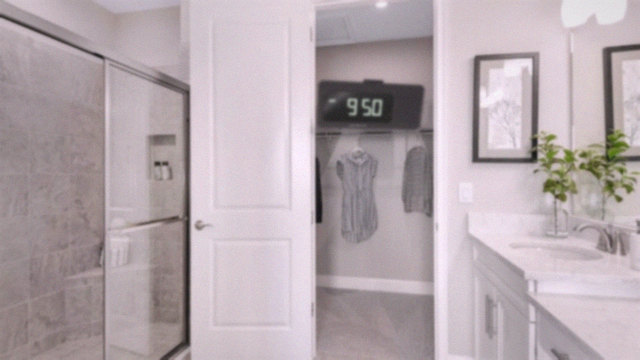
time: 9:50
